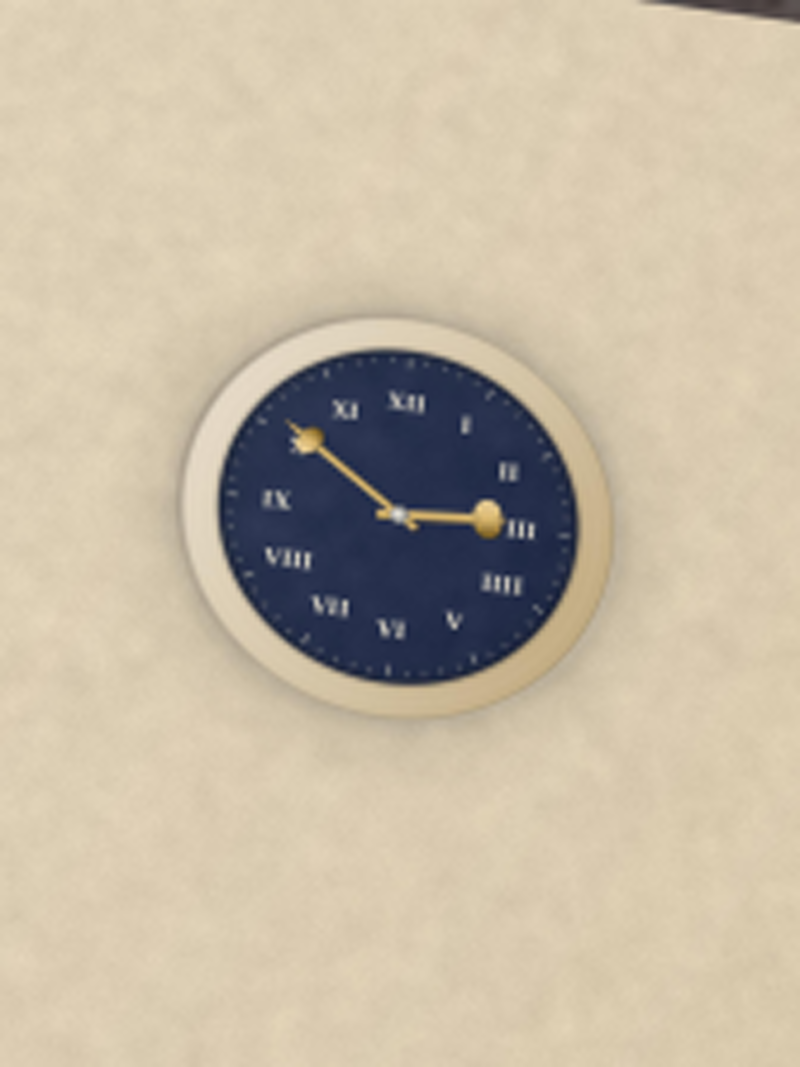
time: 2:51
